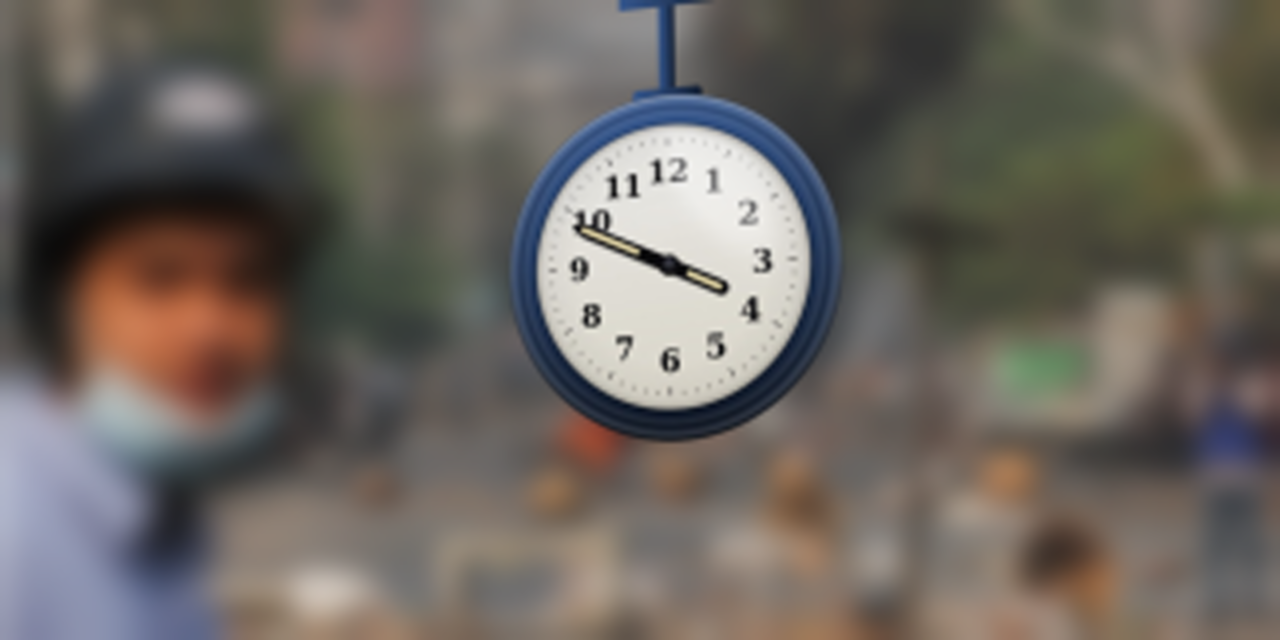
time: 3:49
